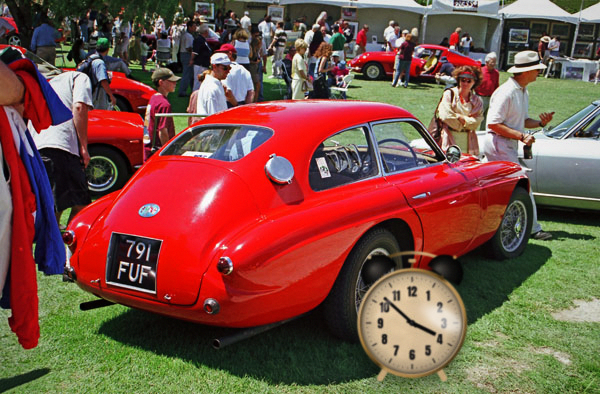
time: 3:52
